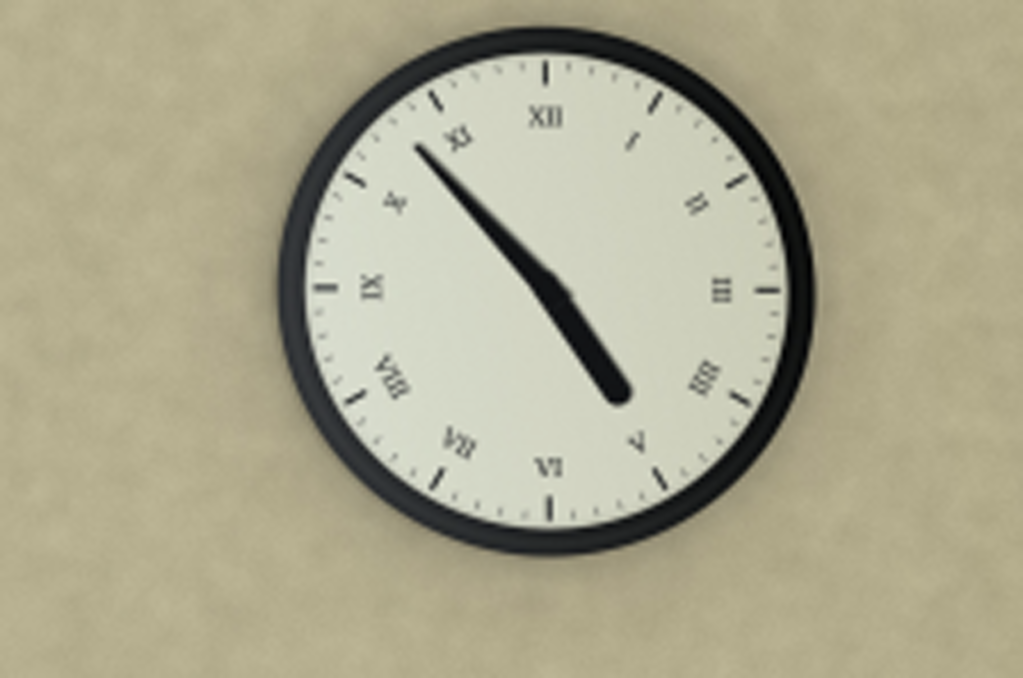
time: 4:53
